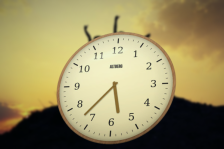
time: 5:37
